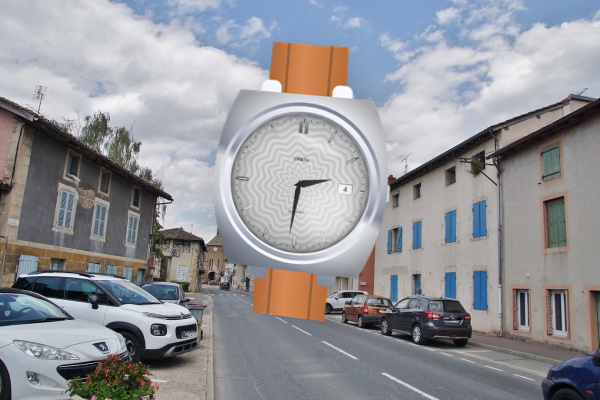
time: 2:31
